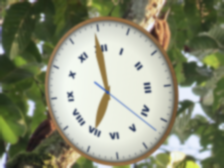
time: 6:59:22
